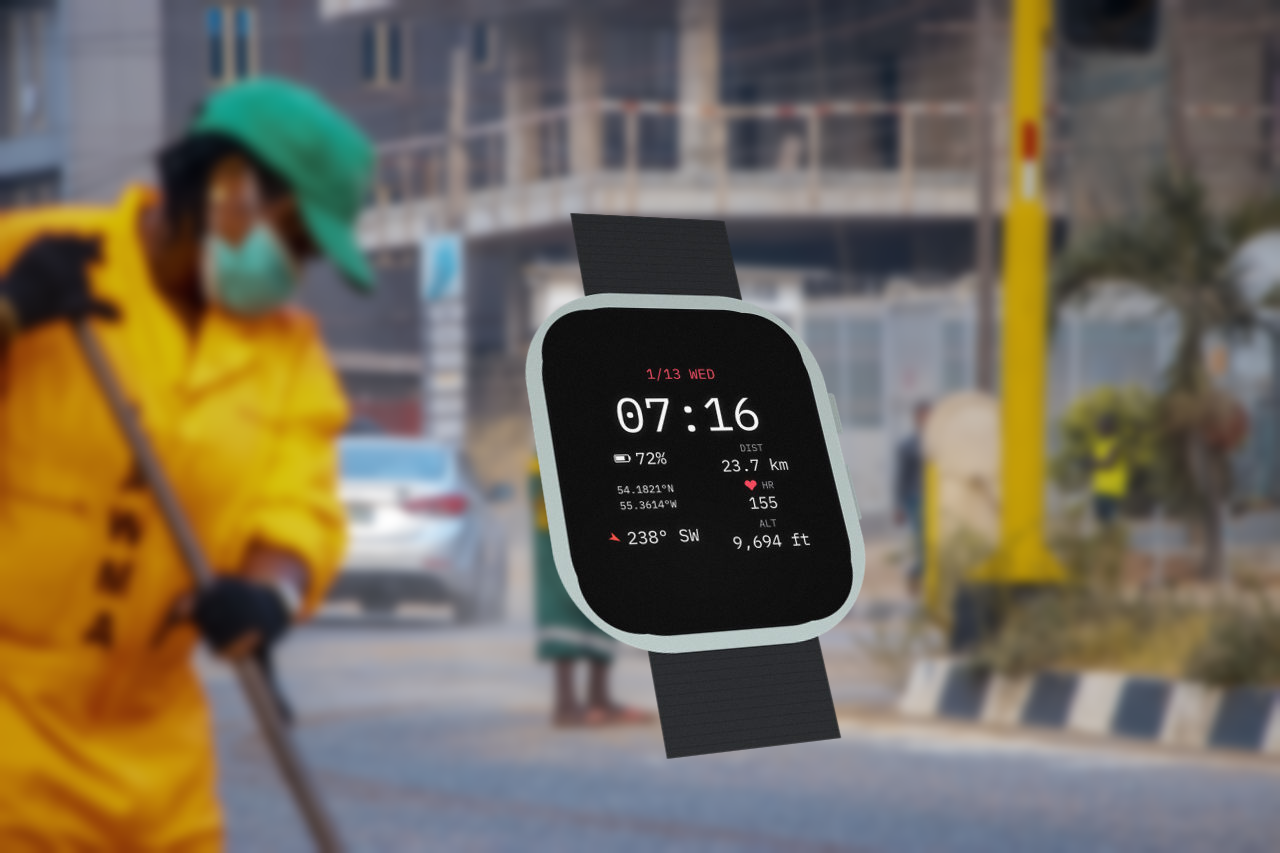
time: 7:16
